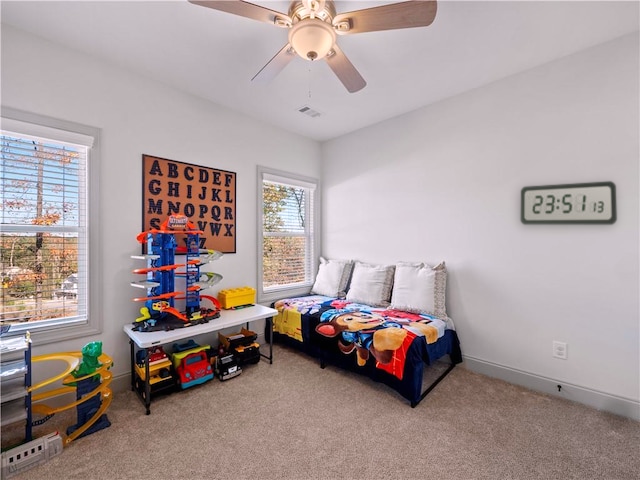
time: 23:51:13
